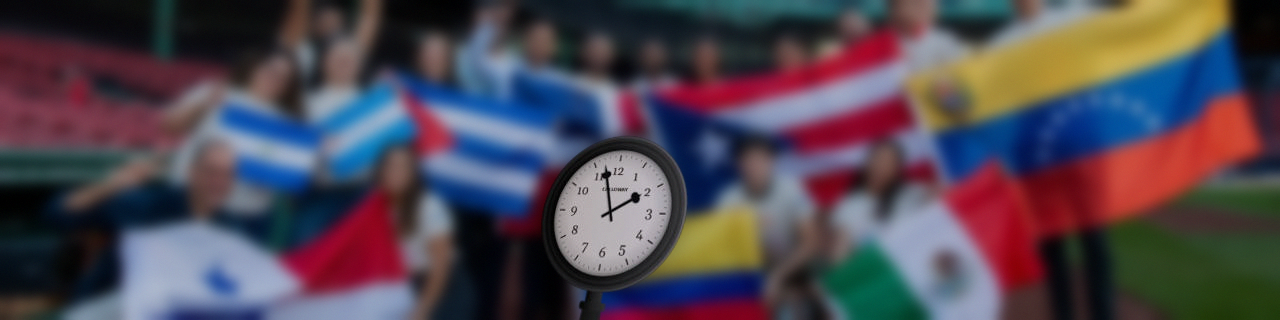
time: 1:57
